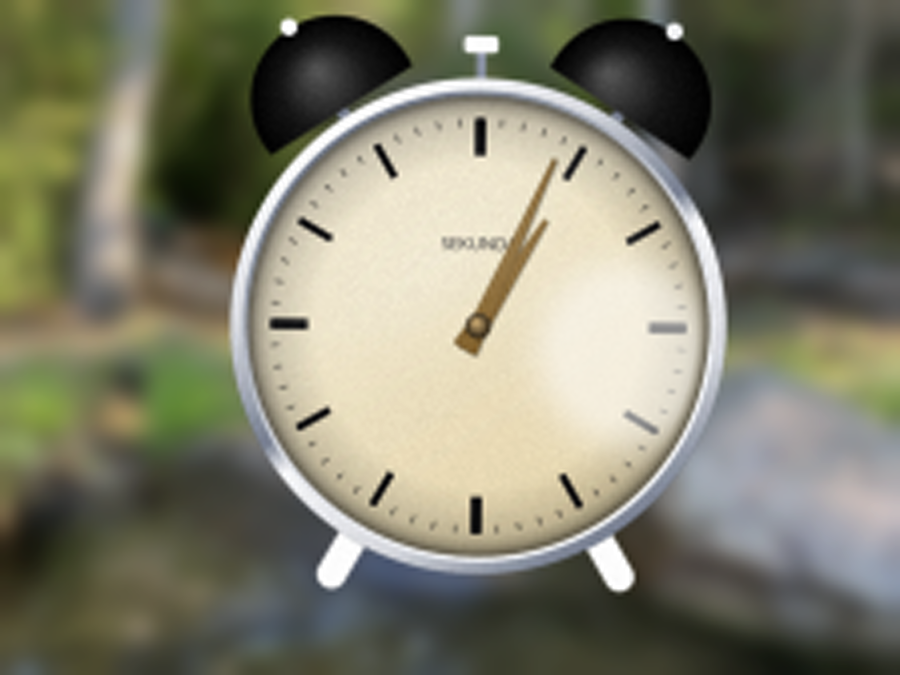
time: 1:04
